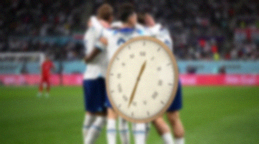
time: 12:32
